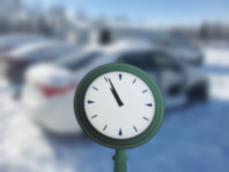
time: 10:56
